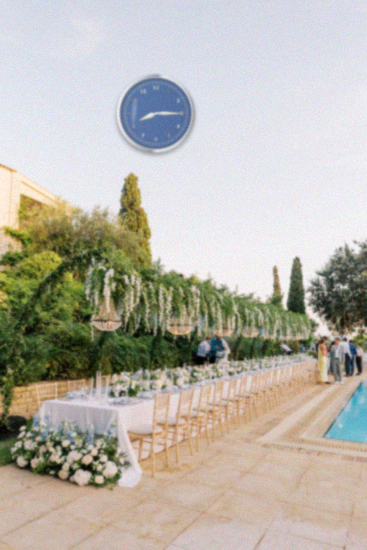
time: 8:15
